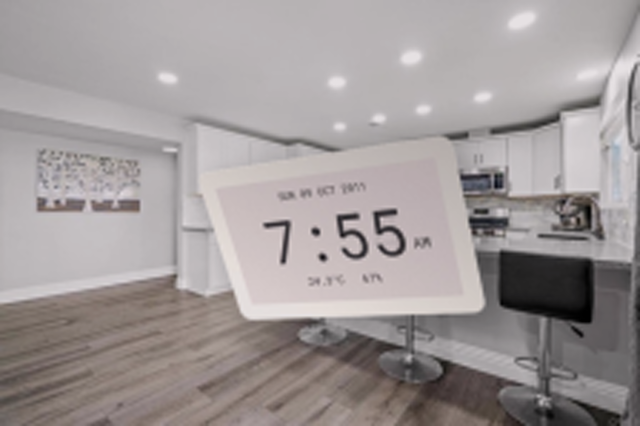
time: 7:55
